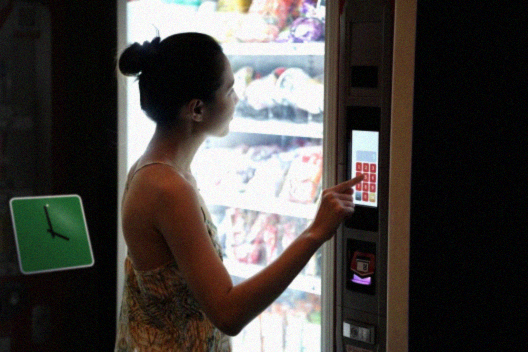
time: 3:59
